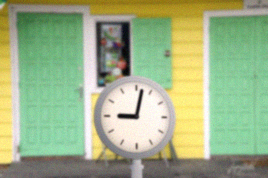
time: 9:02
